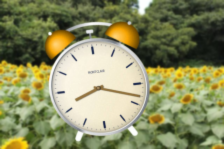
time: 8:18
